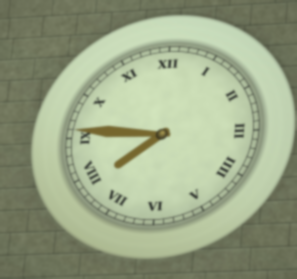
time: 7:46
